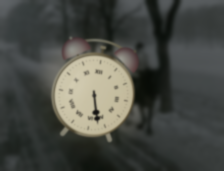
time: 5:27
